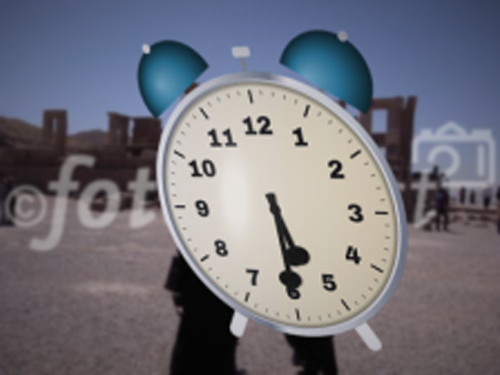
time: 5:30
